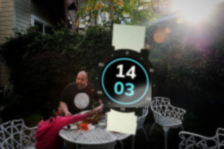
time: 14:03
